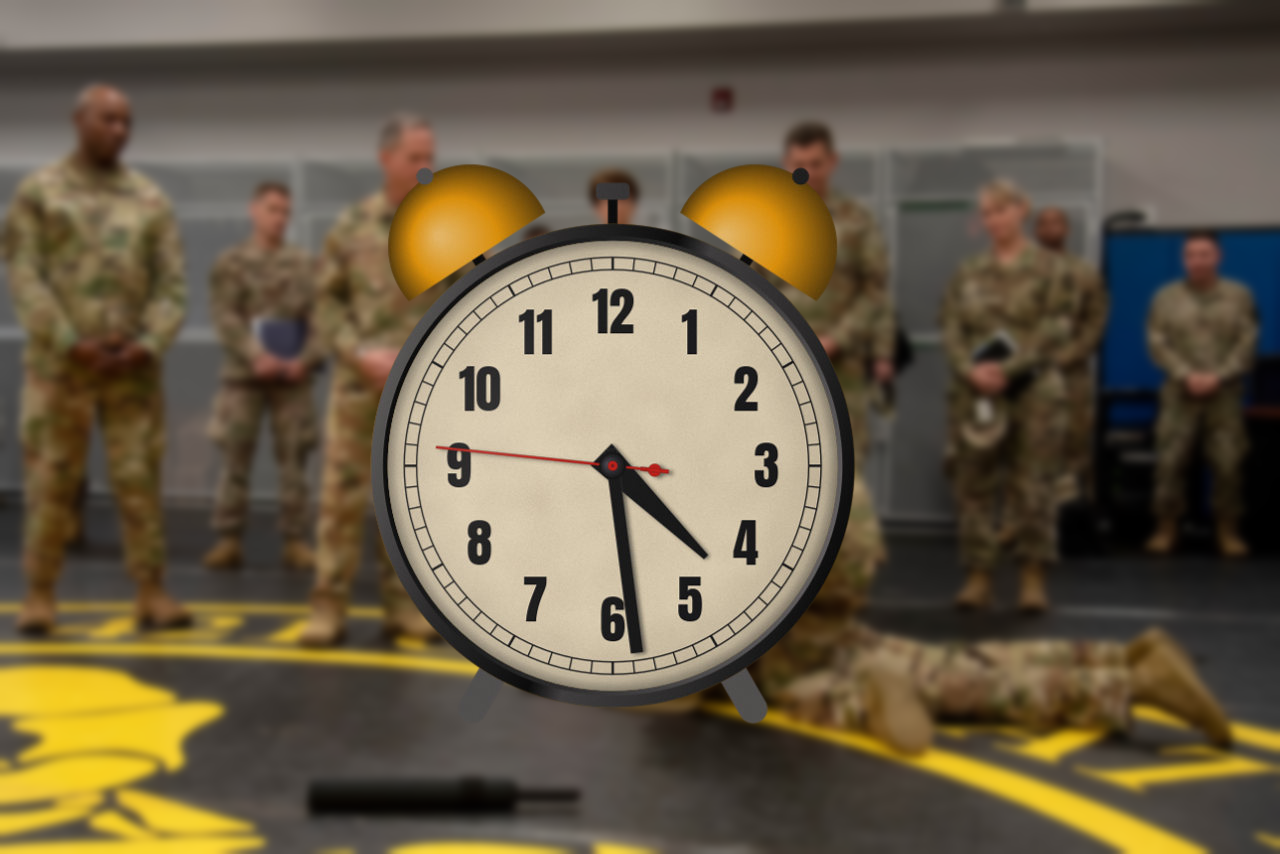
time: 4:28:46
